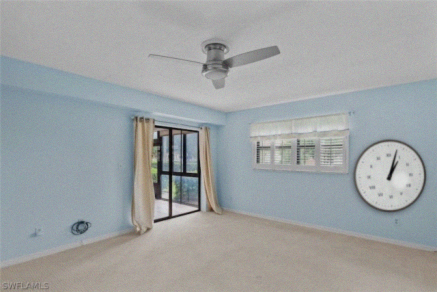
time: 1:03
